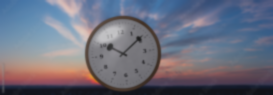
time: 10:09
